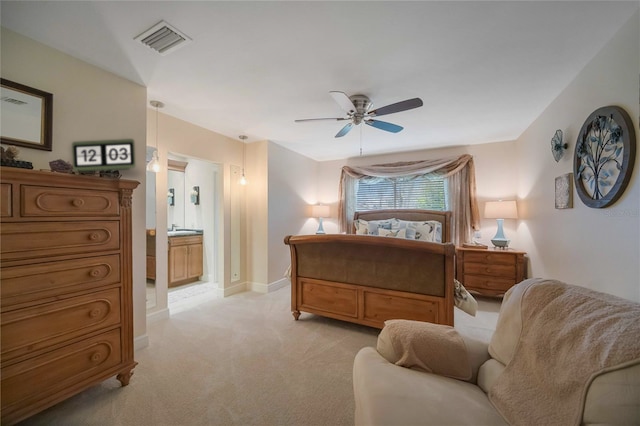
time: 12:03
